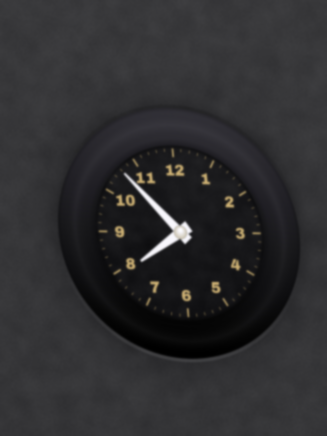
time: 7:53
